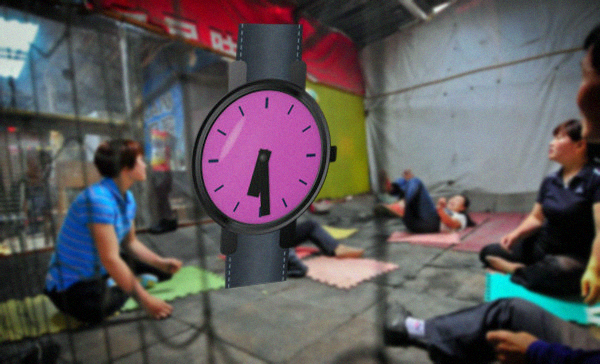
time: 6:29
